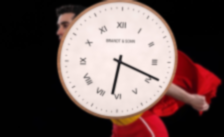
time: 6:19
